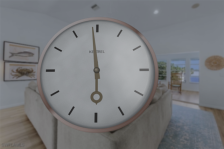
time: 5:59
